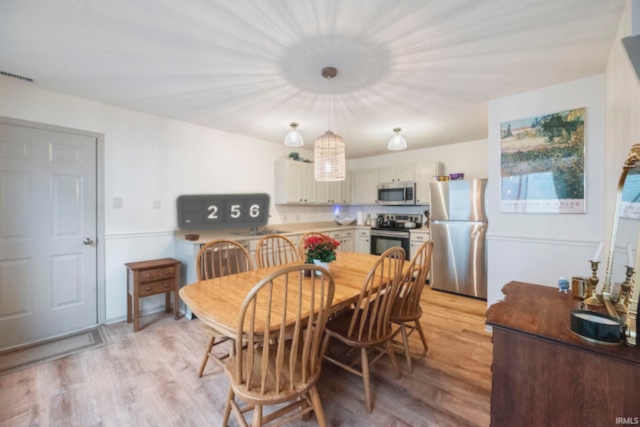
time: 2:56
